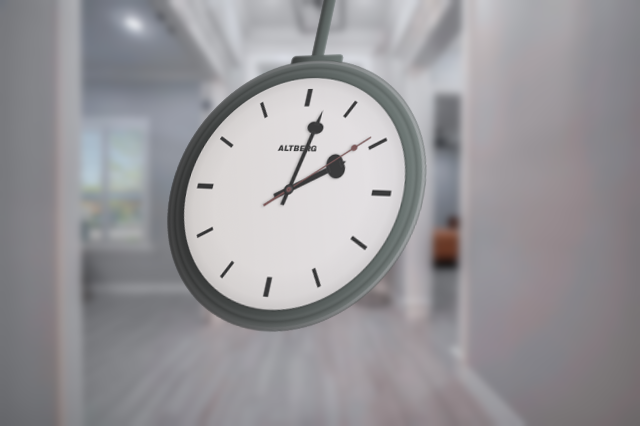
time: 2:02:09
